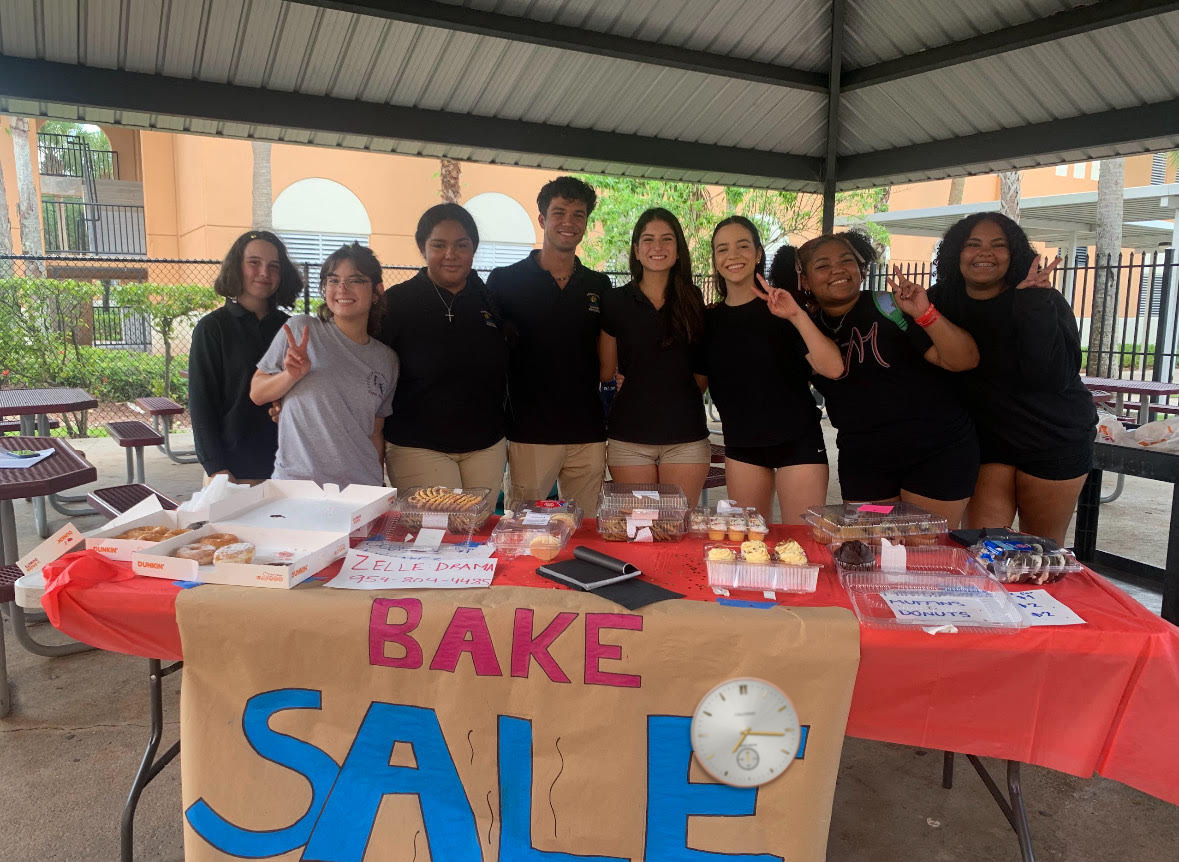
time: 7:16
